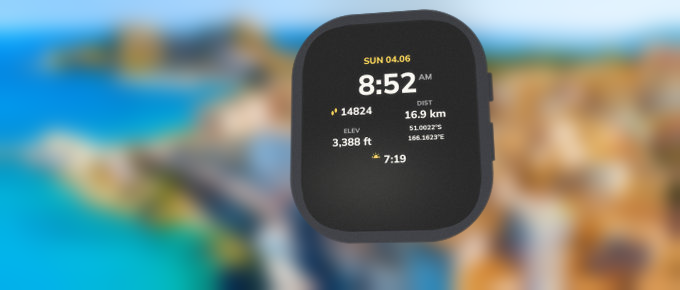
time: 8:52
